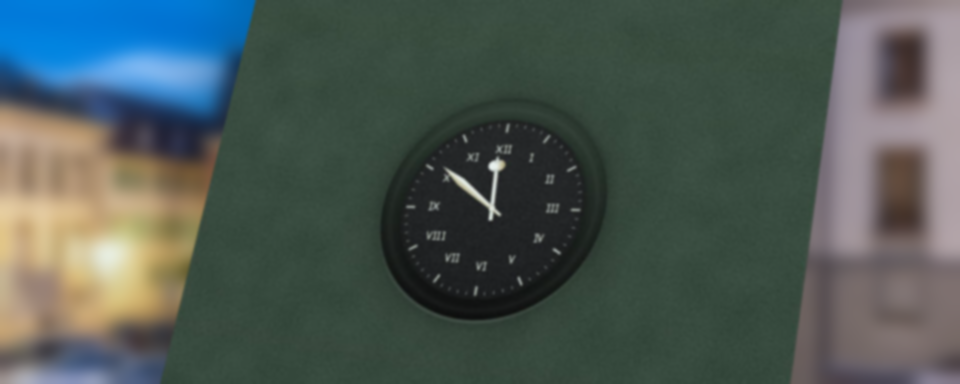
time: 11:51
